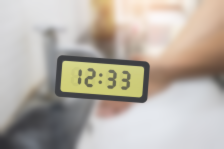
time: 12:33
